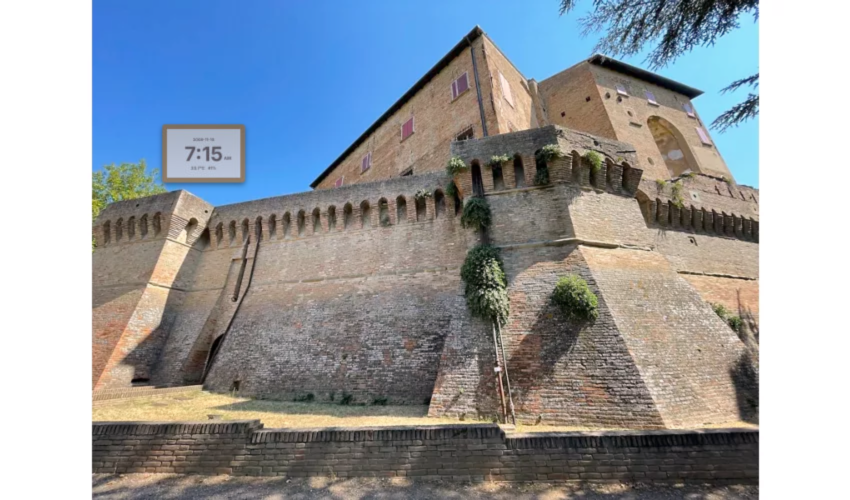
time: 7:15
